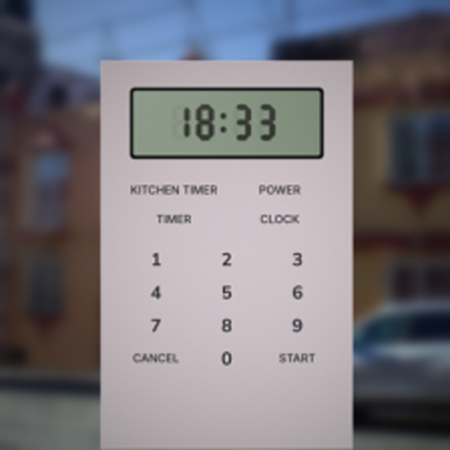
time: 18:33
